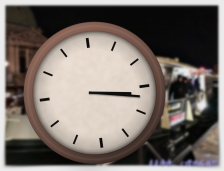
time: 3:17
